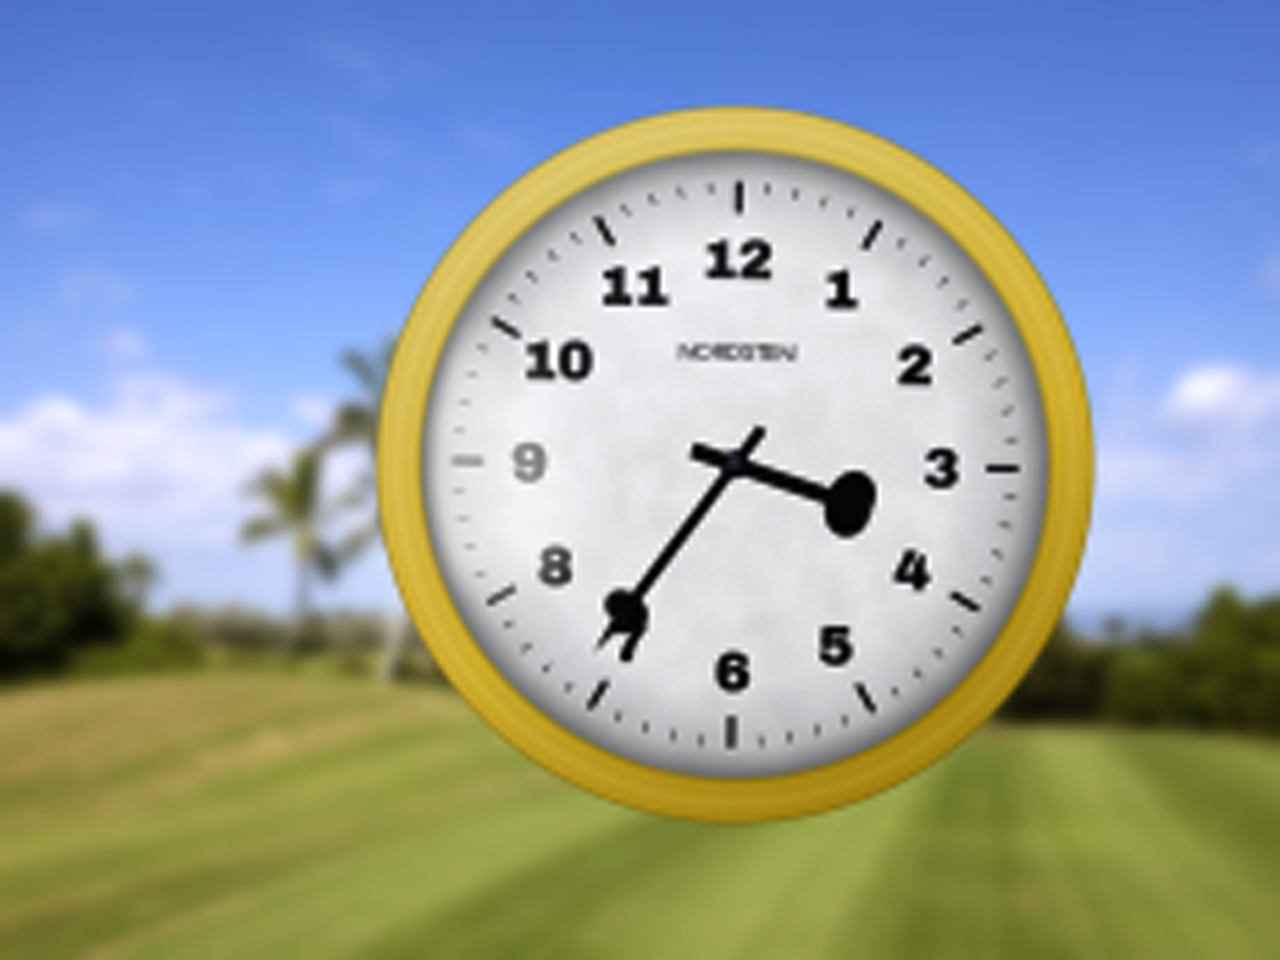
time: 3:36
